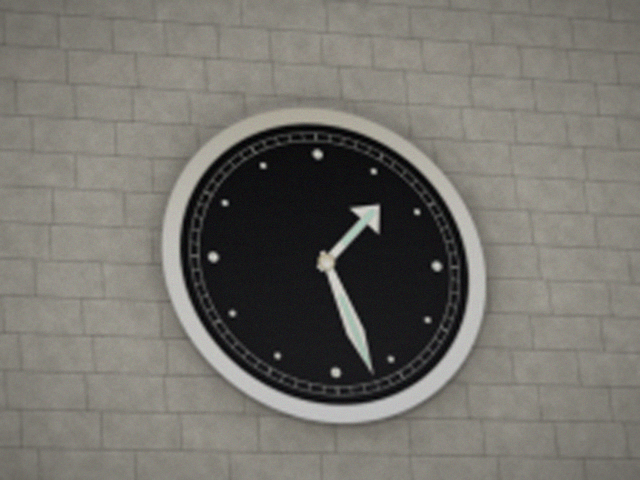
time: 1:27
